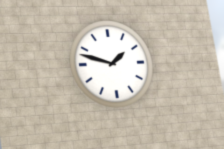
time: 1:48
